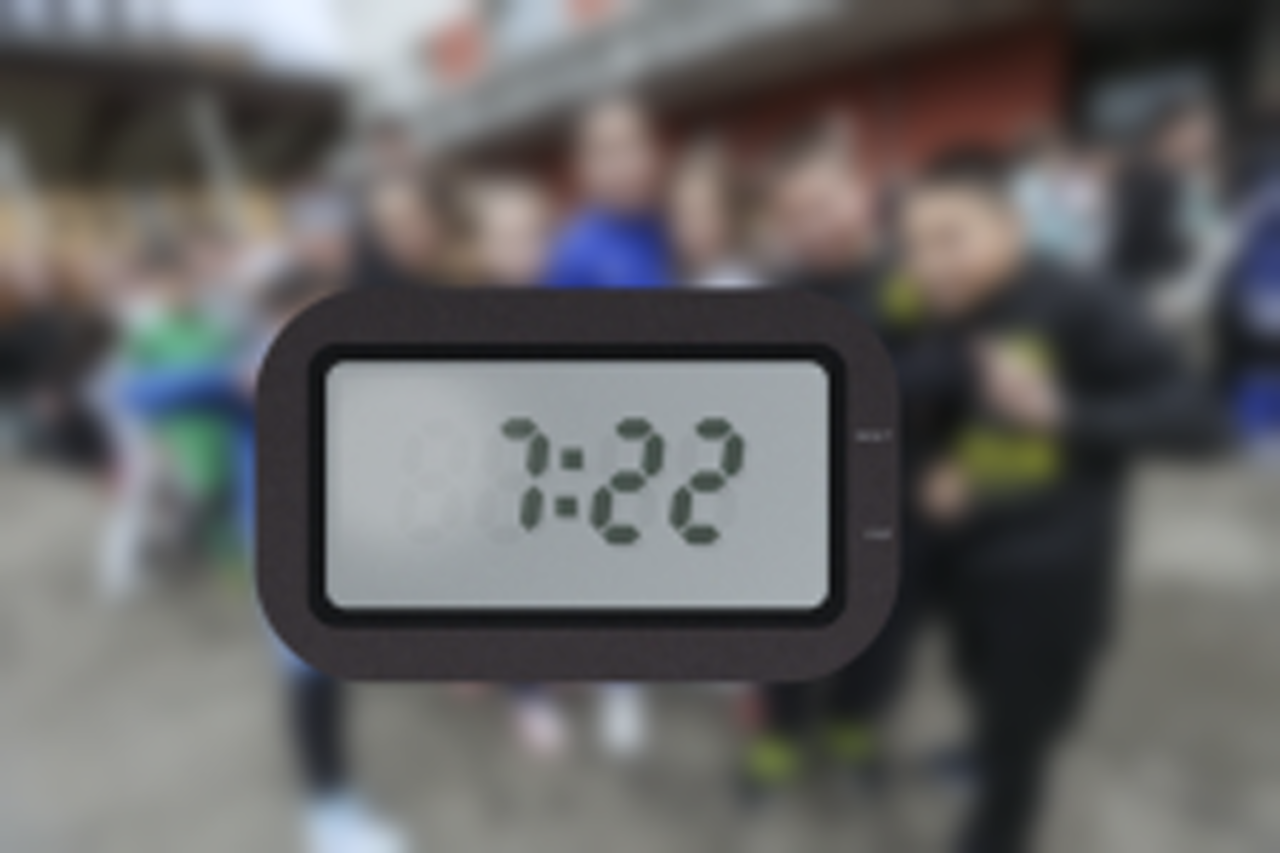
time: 7:22
